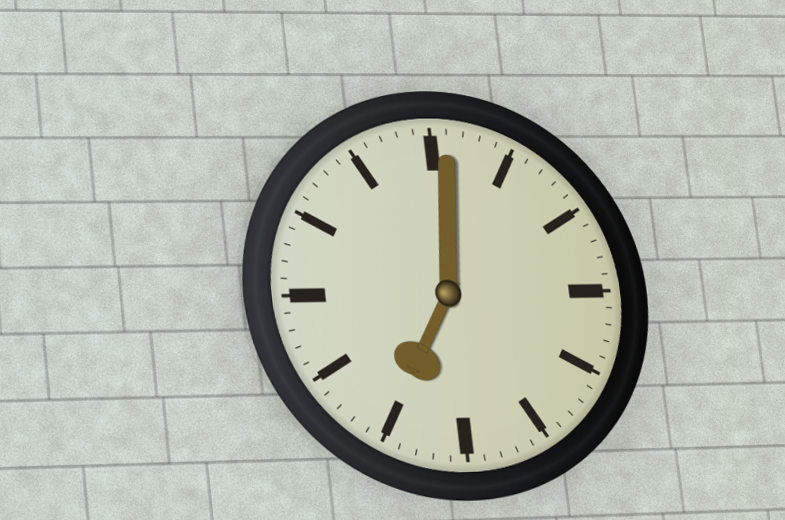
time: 7:01
